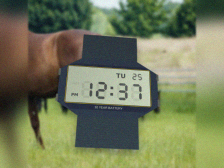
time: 12:37
